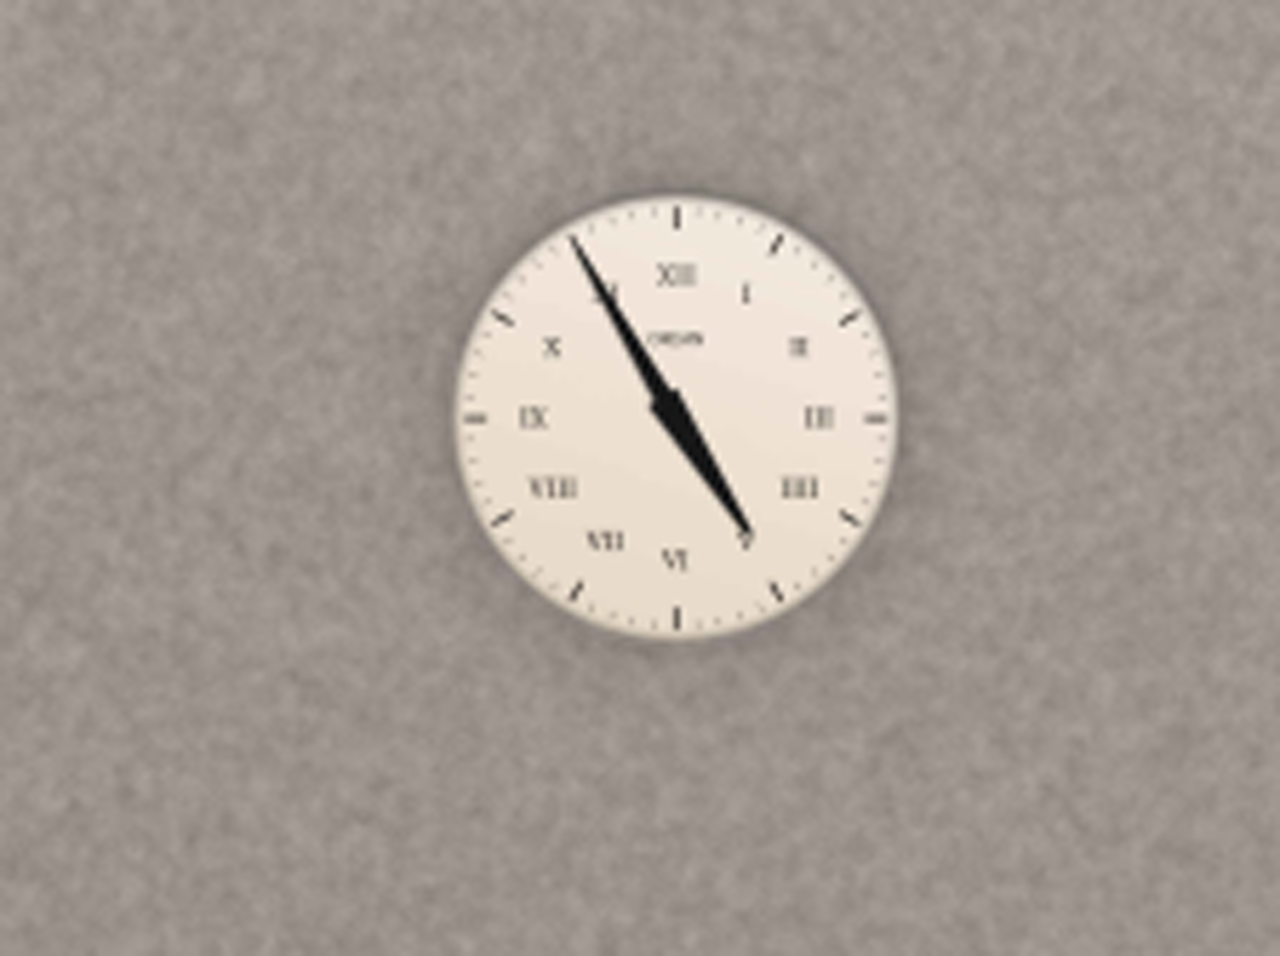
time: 4:55
